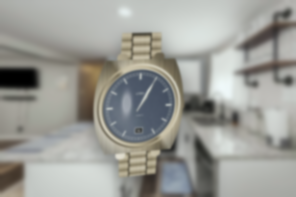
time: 1:05
